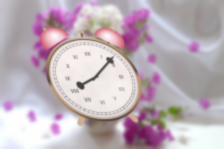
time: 8:08
